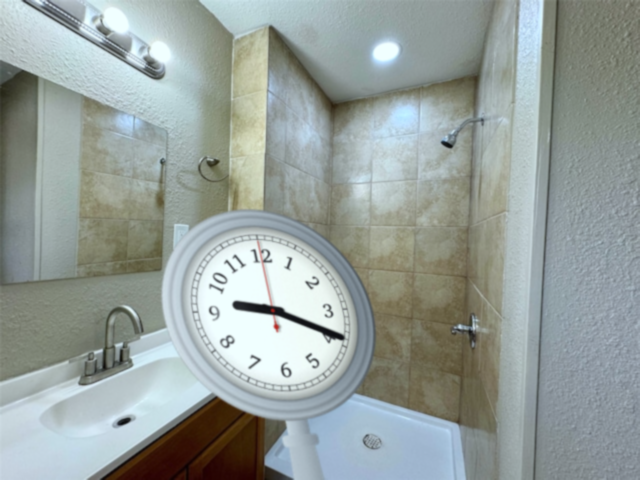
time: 9:19:00
